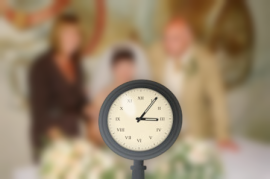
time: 3:06
